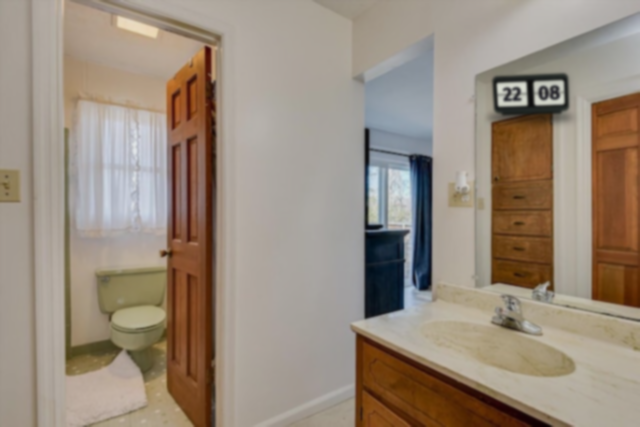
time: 22:08
